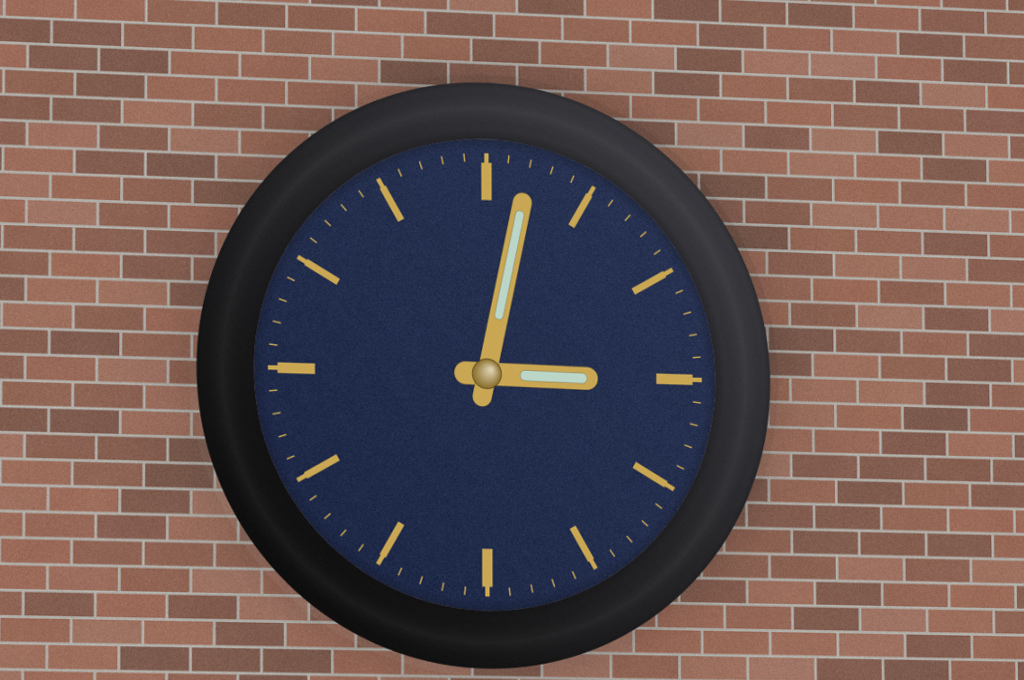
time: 3:02
